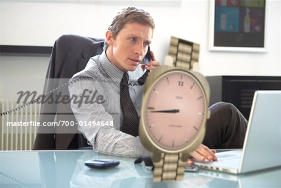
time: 8:44
